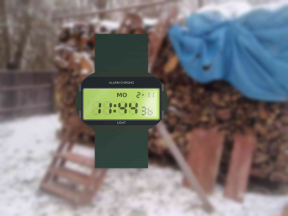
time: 11:44:36
